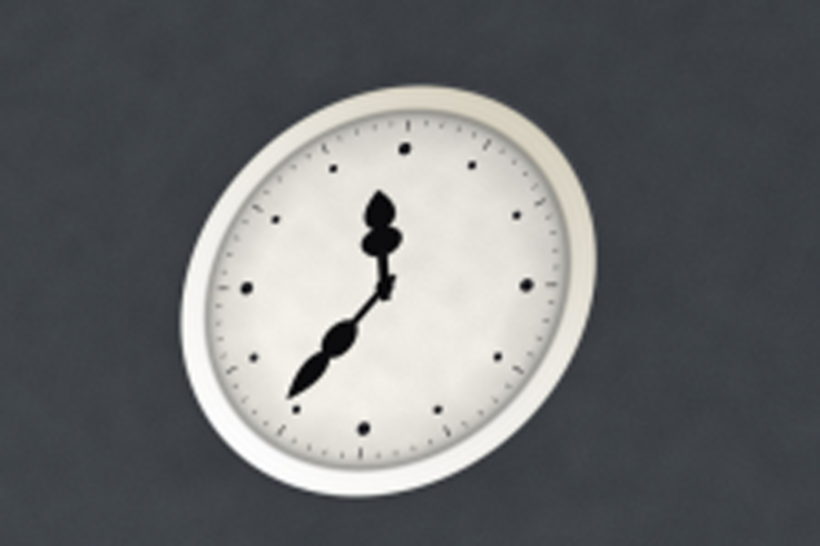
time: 11:36
